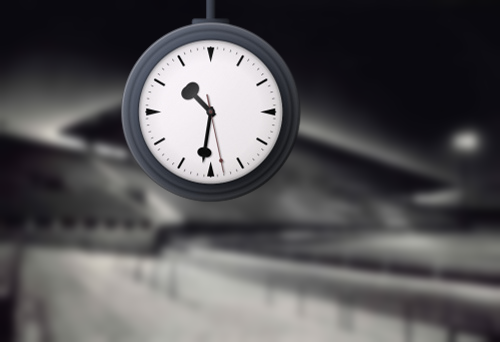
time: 10:31:28
